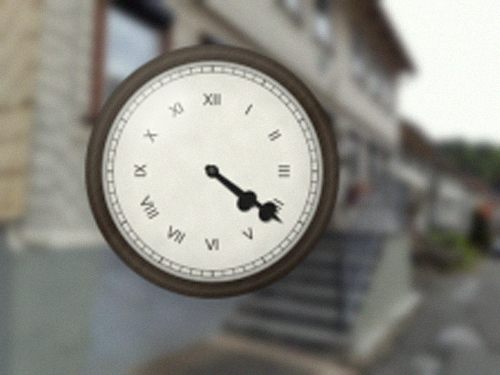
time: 4:21
